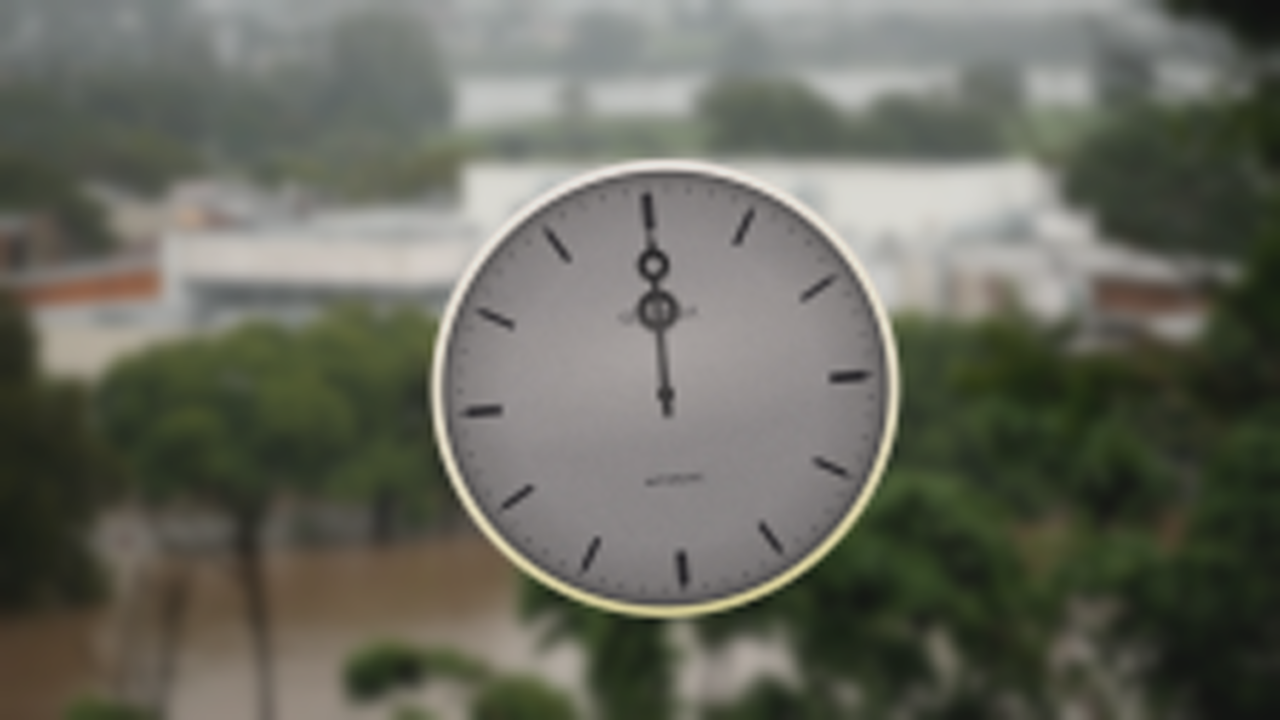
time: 12:00
